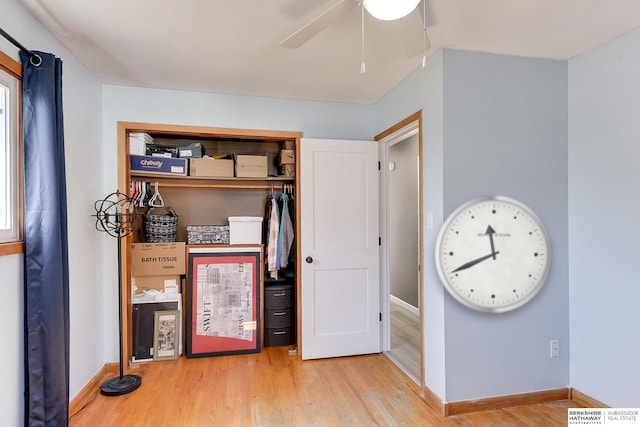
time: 11:41
